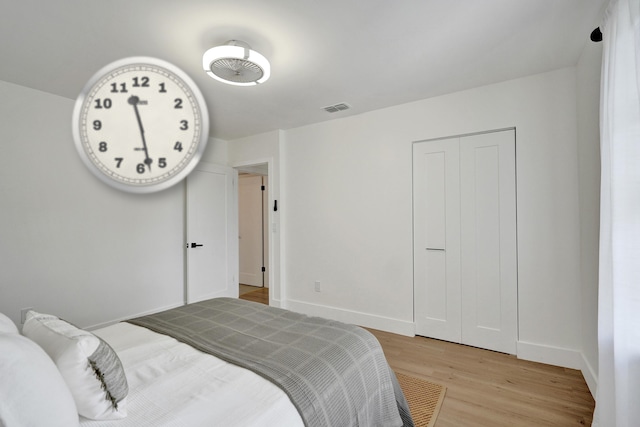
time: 11:28
